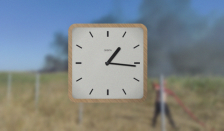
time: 1:16
